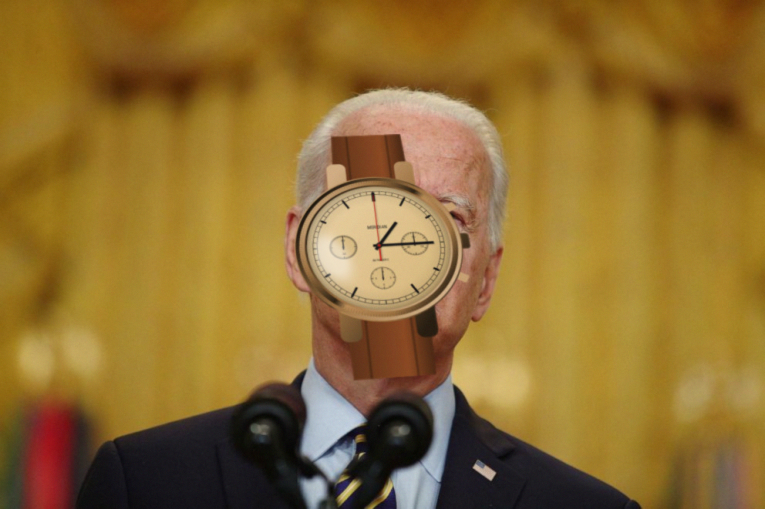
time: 1:15
